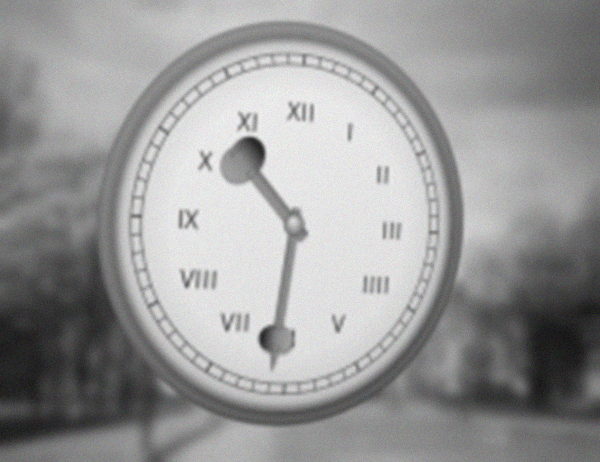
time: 10:31
